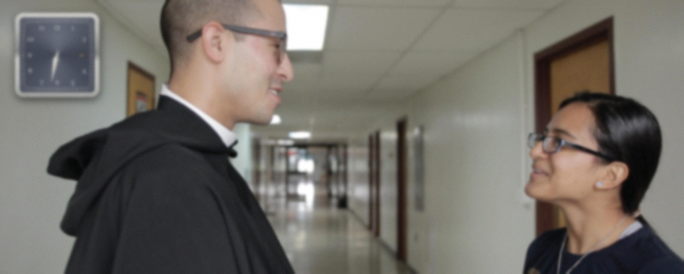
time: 6:32
